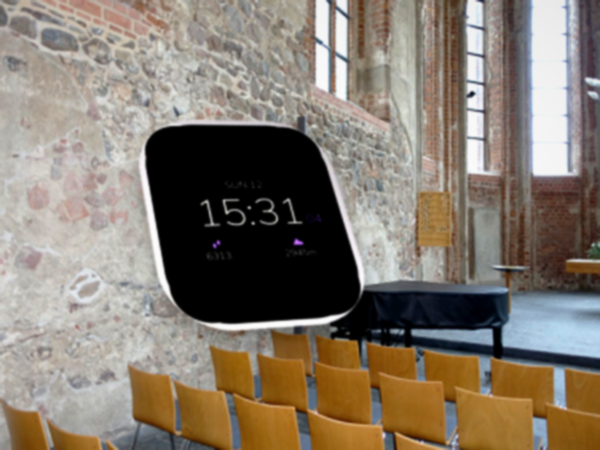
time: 15:31
